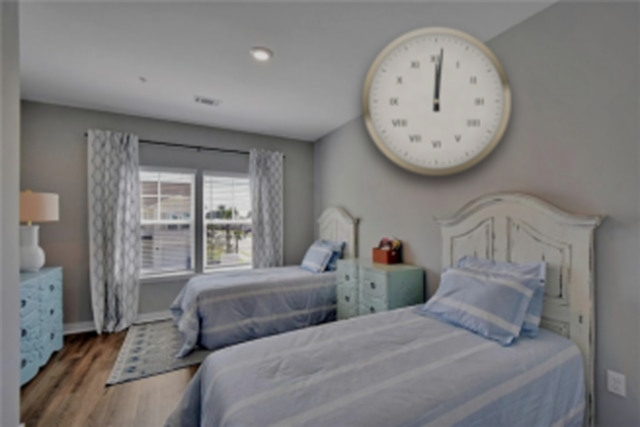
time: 12:01
